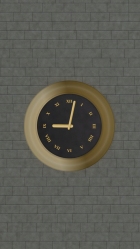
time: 9:02
